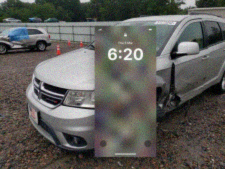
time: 6:20
